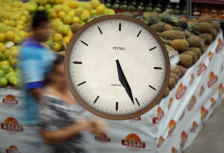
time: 5:26
